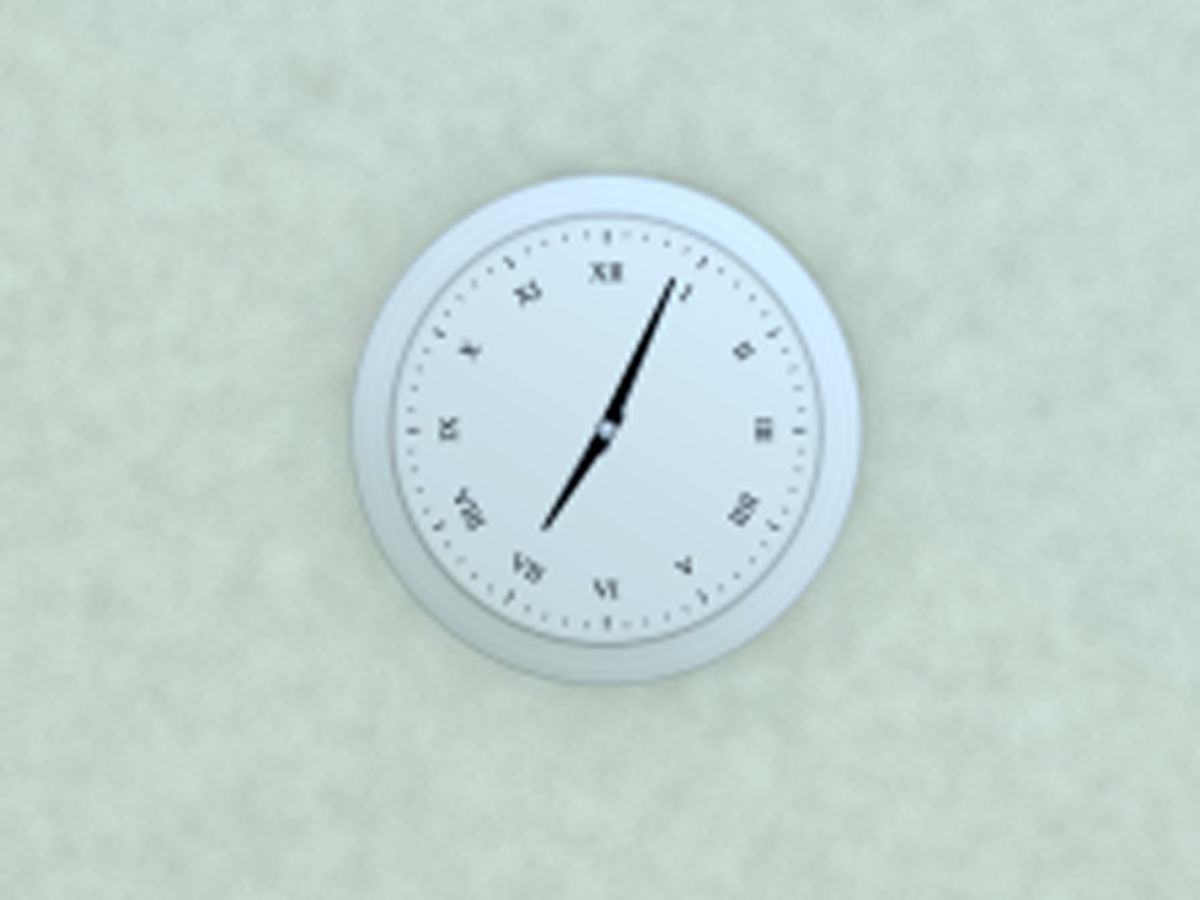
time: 7:04
